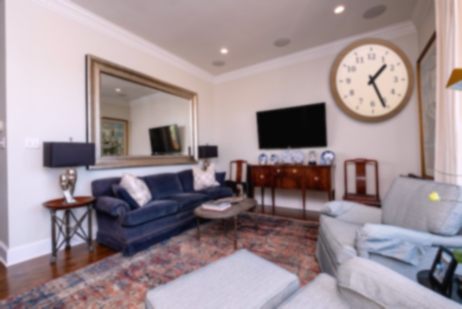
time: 1:26
